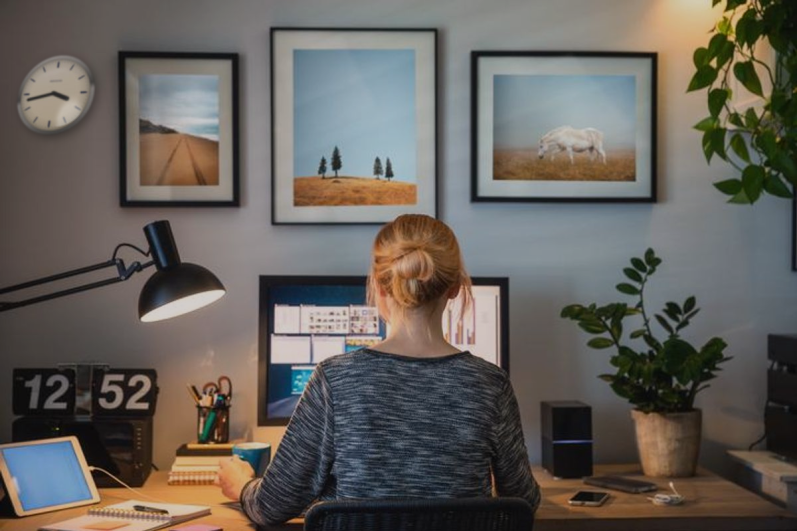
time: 3:43
